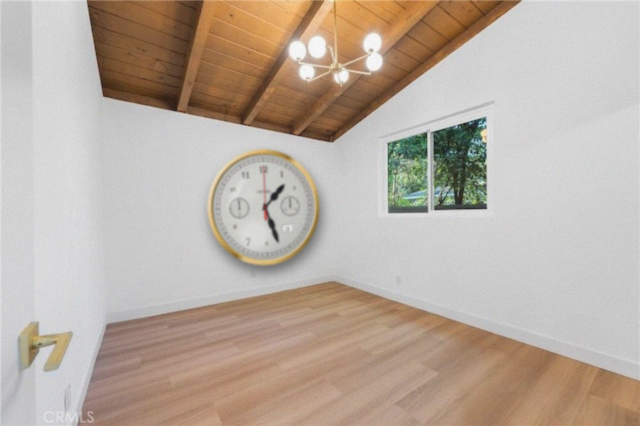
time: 1:27
